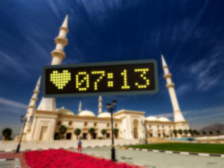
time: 7:13
